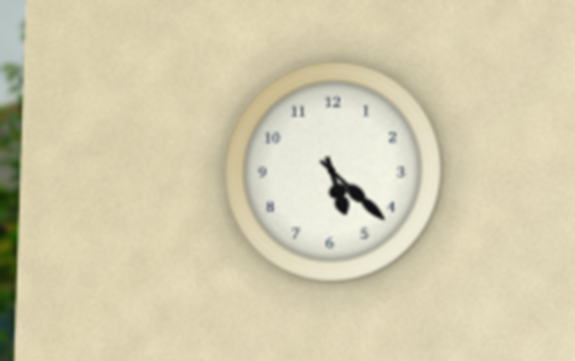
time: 5:22
